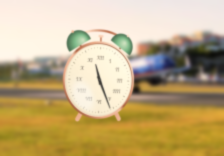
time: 11:26
